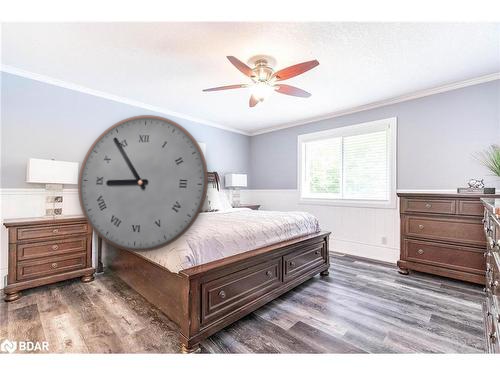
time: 8:54
